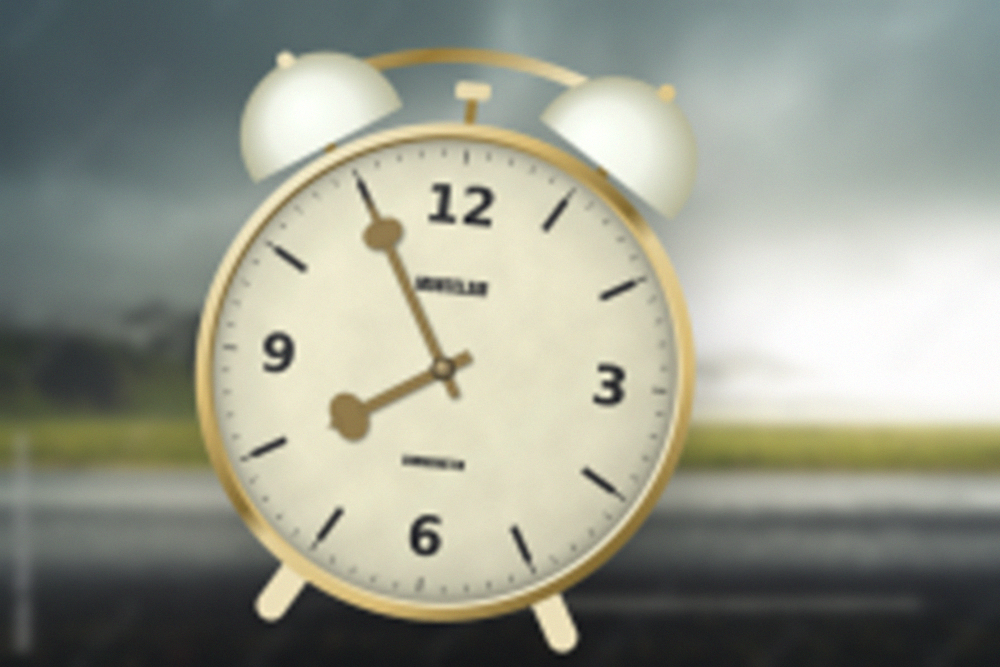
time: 7:55
